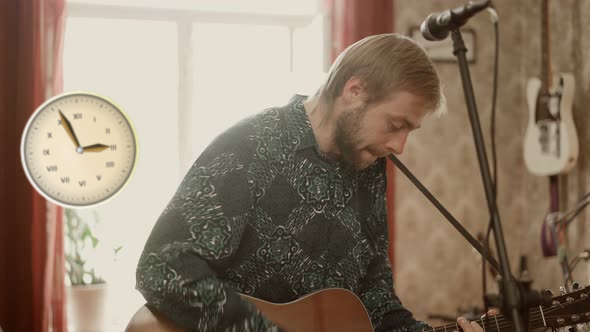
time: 2:56
